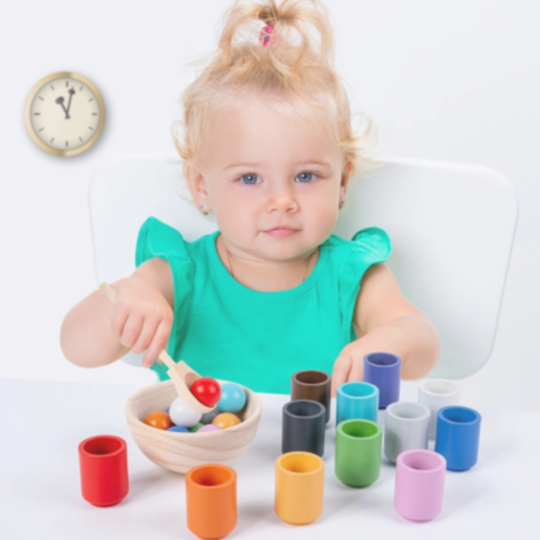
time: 11:02
